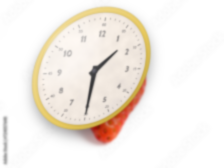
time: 1:30
